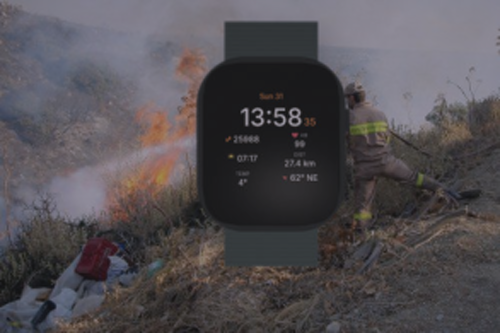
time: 13:58
